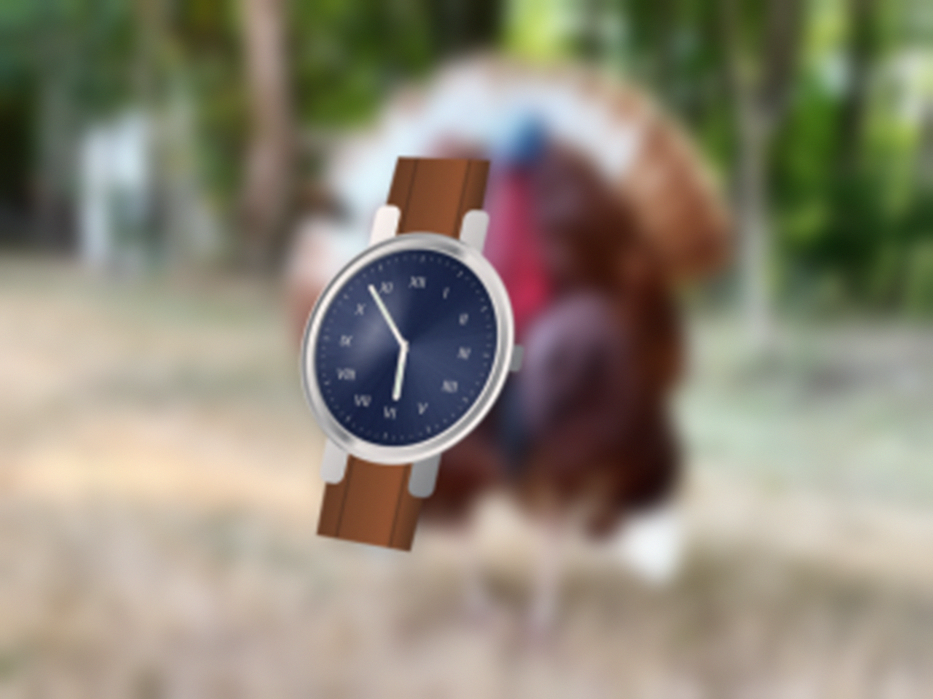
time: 5:53
